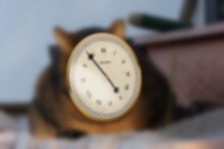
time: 4:54
